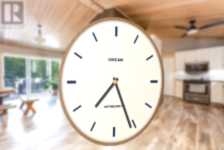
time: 7:26
